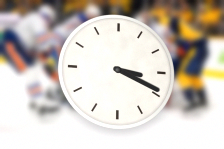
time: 3:19
